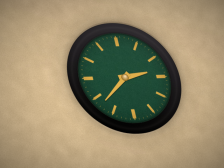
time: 2:38
